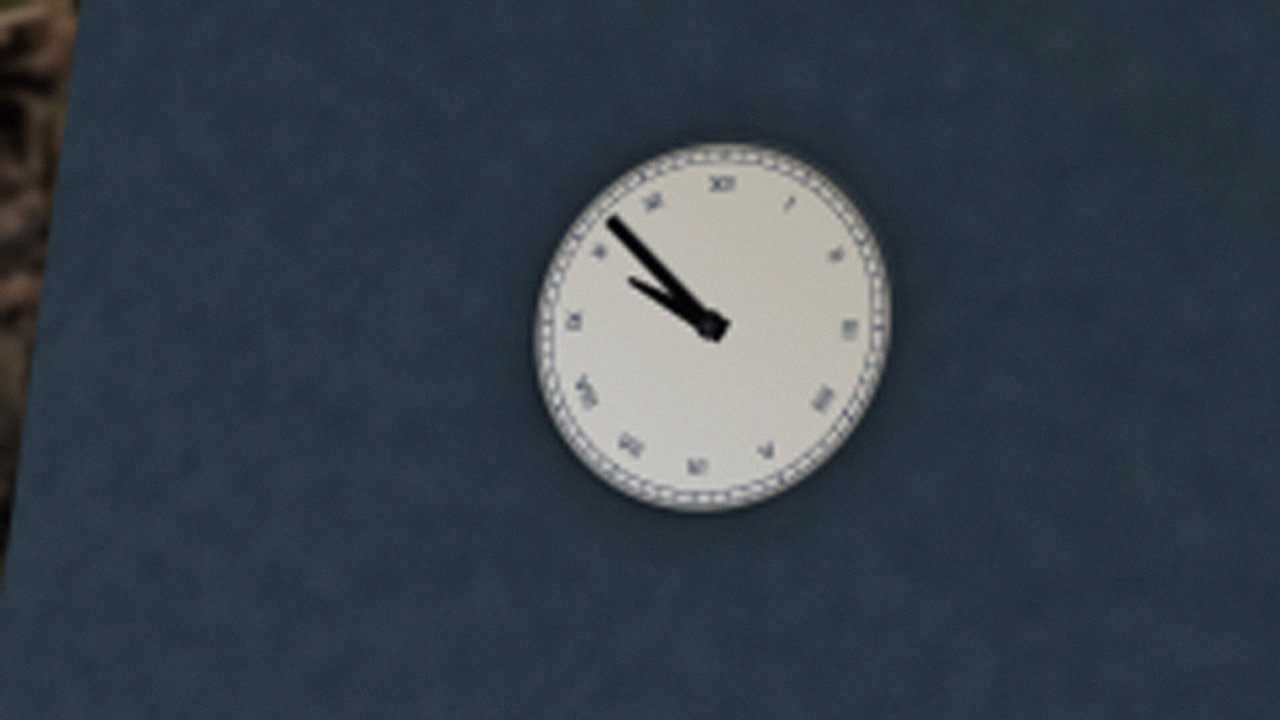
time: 9:52
